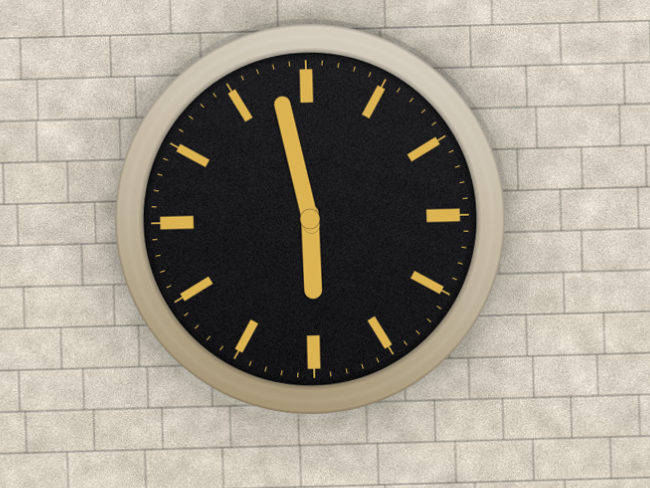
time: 5:58
